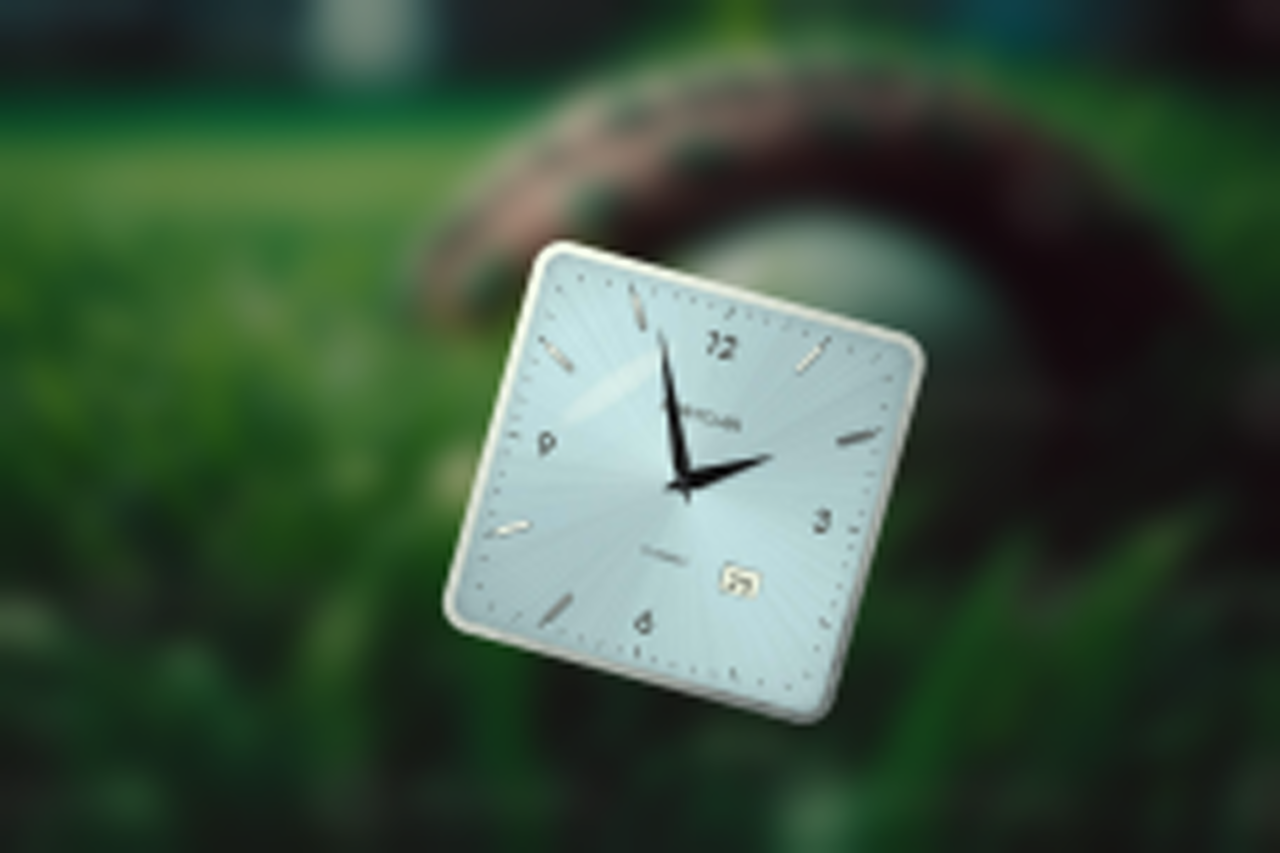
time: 1:56
